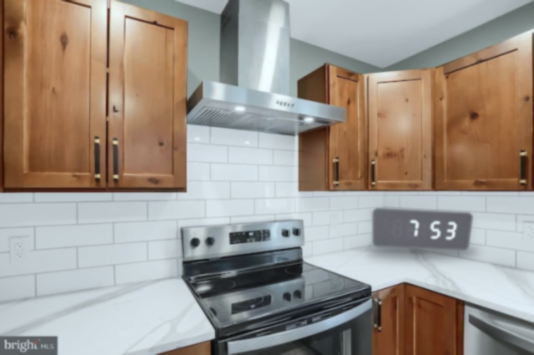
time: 7:53
